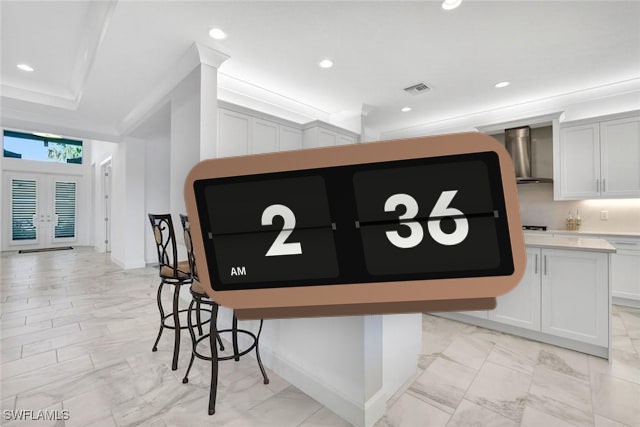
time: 2:36
